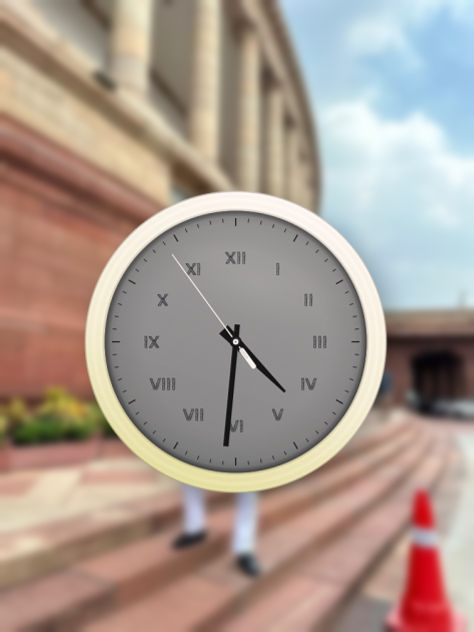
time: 4:30:54
